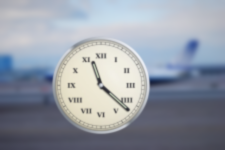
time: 11:22
